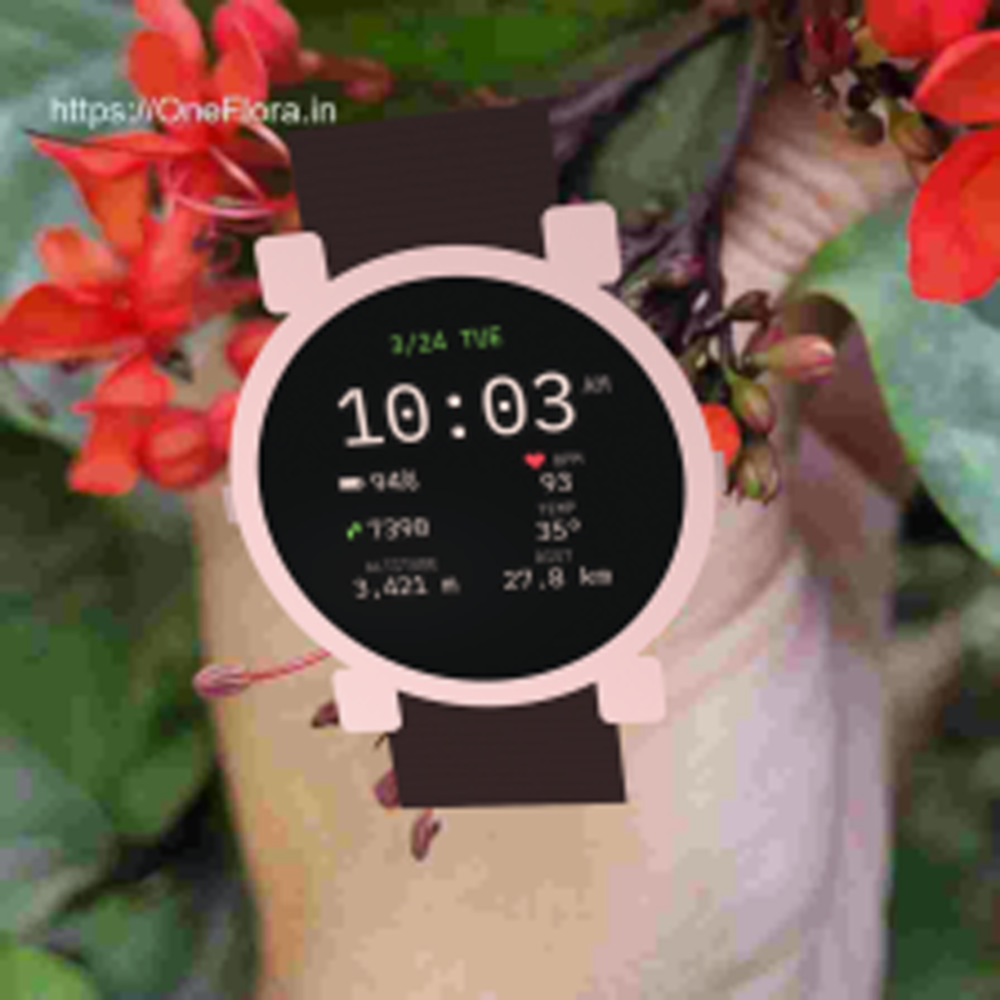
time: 10:03
